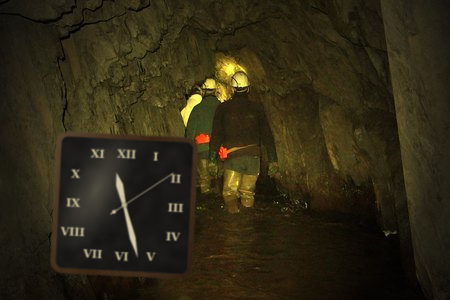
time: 11:27:09
